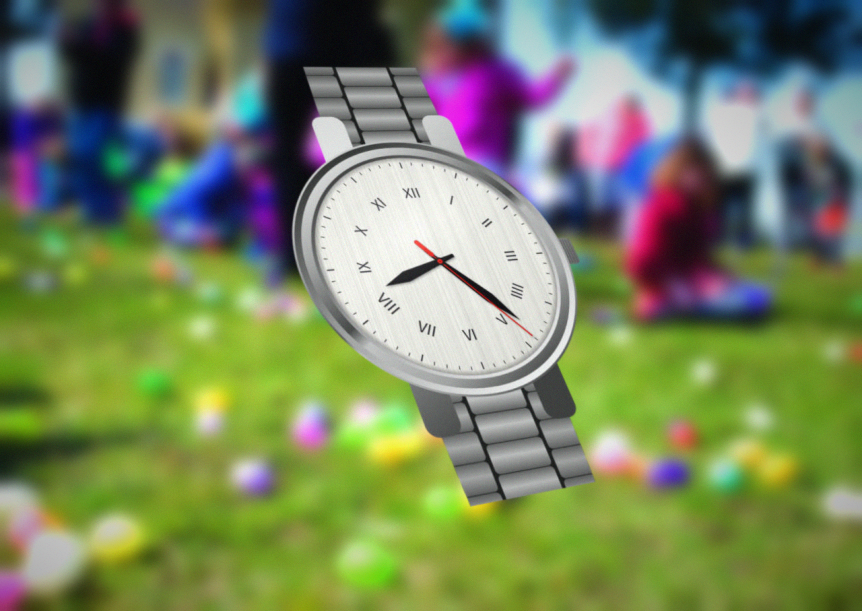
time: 8:23:24
